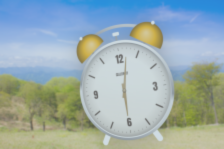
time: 6:02
